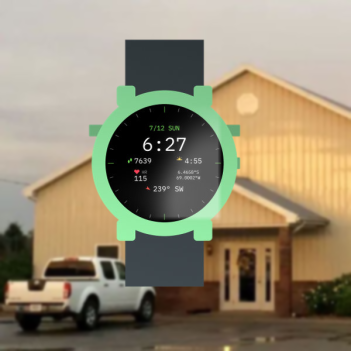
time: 6:27
